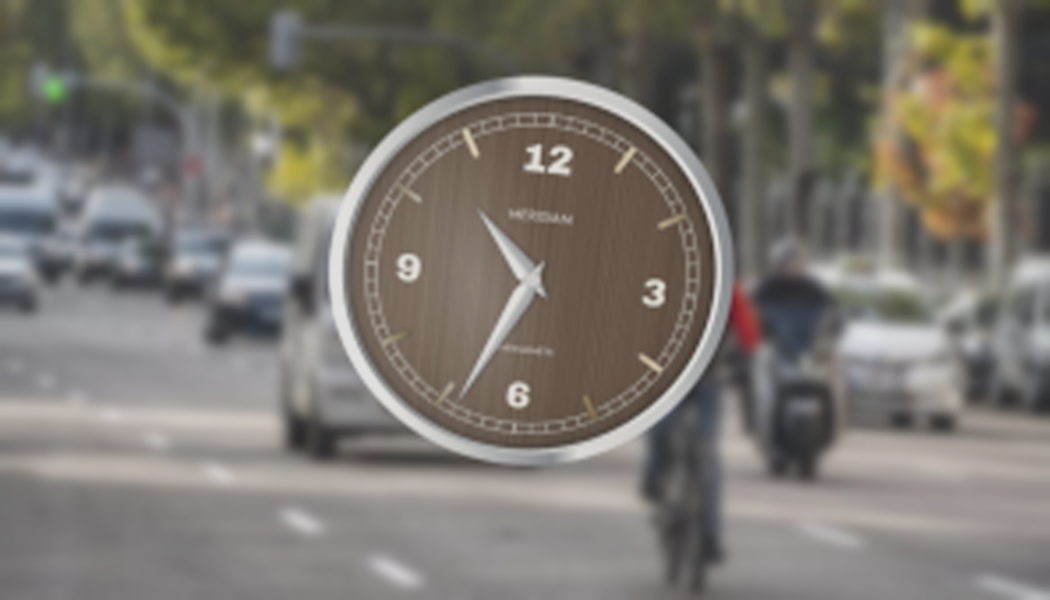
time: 10:34
